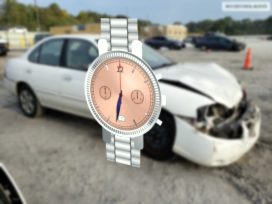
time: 6:32
